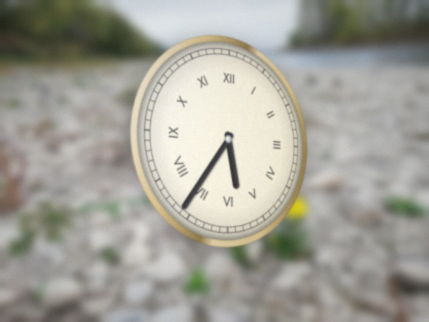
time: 5:36
